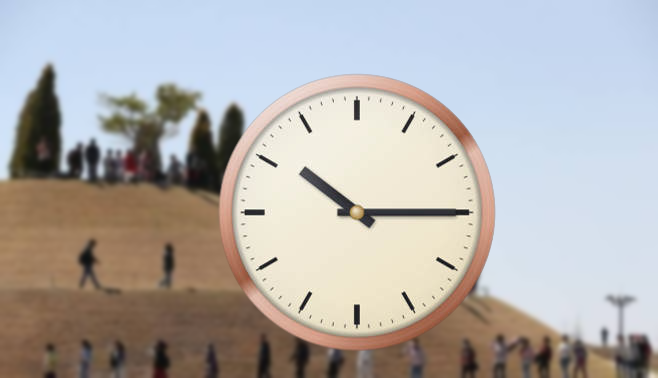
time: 10:15
